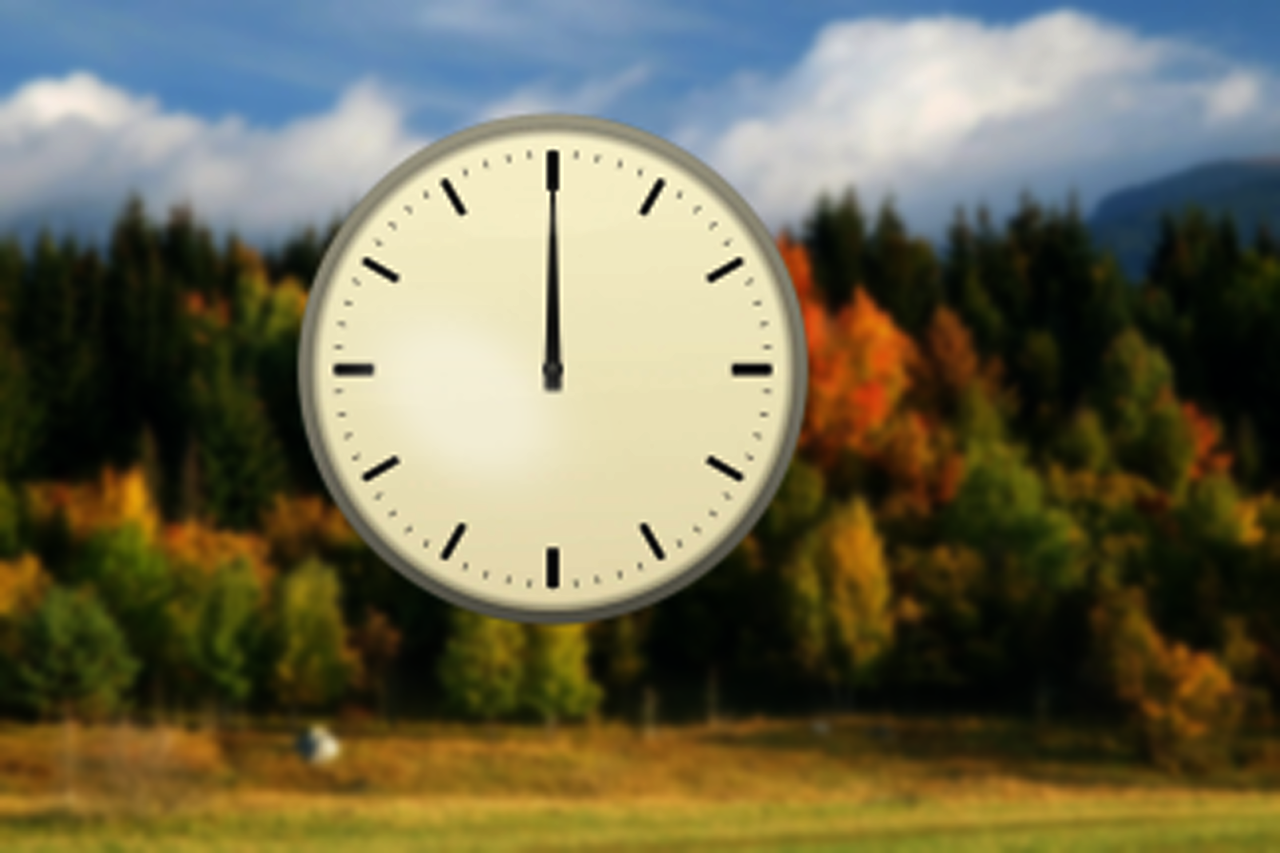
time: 12:00
